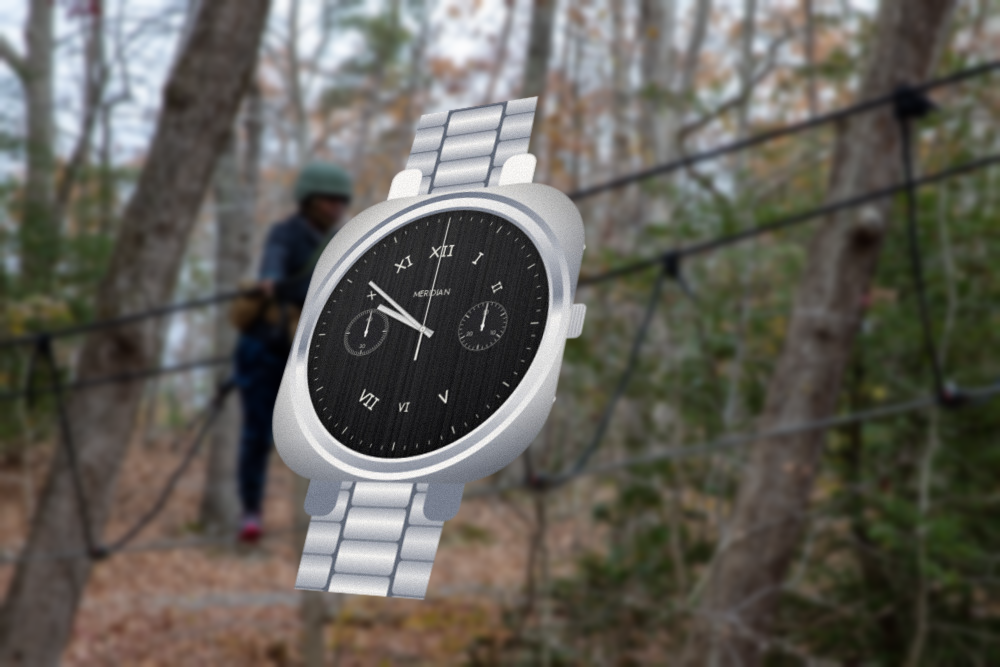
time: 9:51
